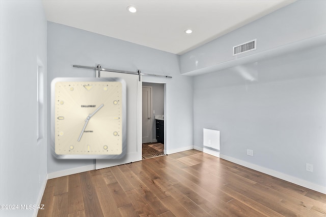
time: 1:34
